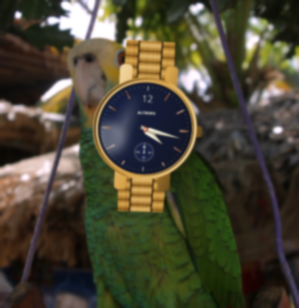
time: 4:17
